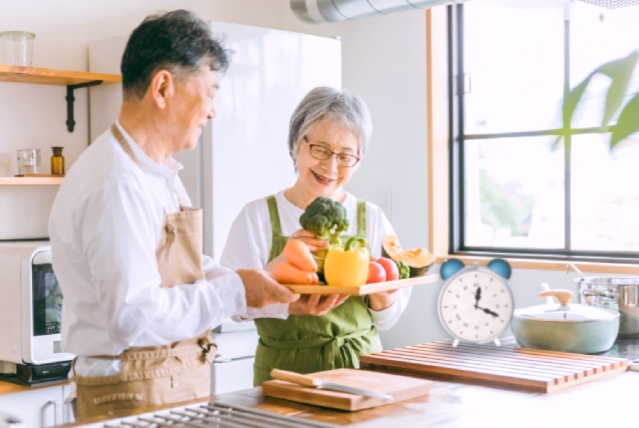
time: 12:19
